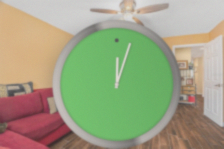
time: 12:03
